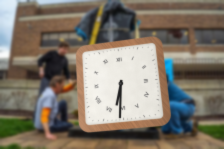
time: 6:31
